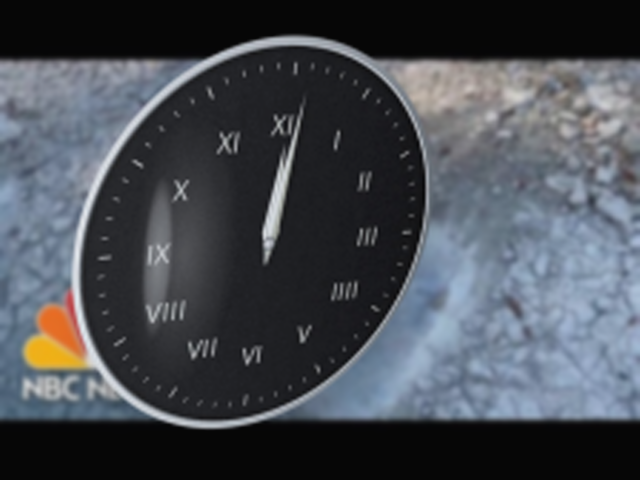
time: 12:01
